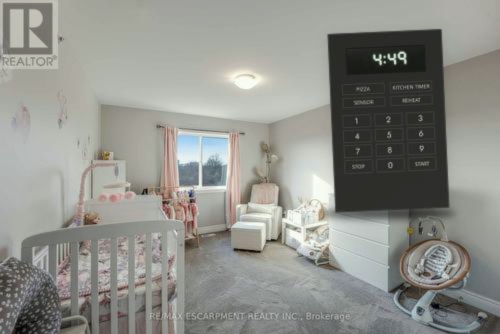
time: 4:49
